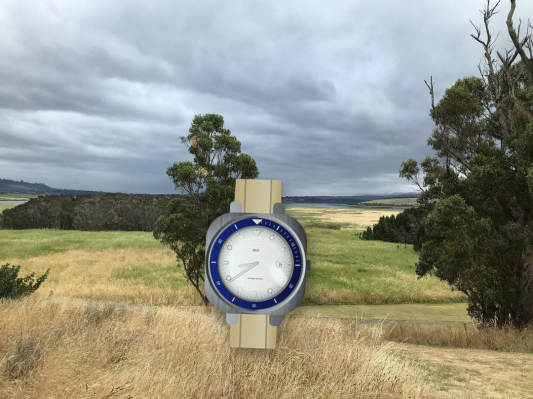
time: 8:39
